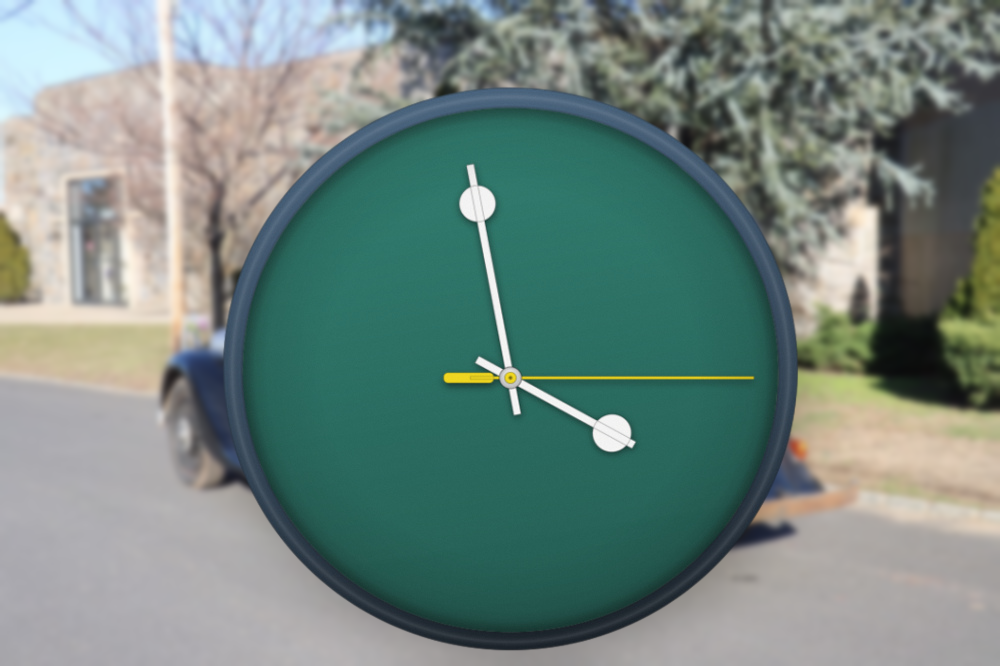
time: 3:58:15
